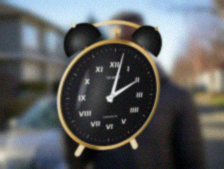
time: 2:02
